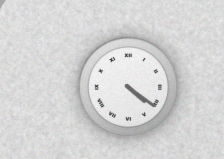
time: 4:21
